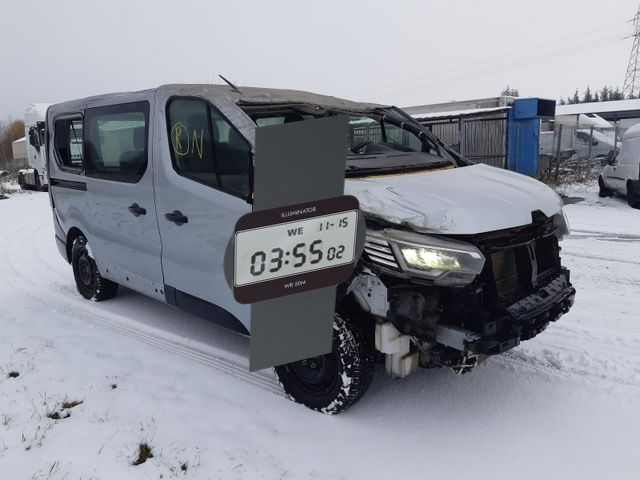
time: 3:55:02
